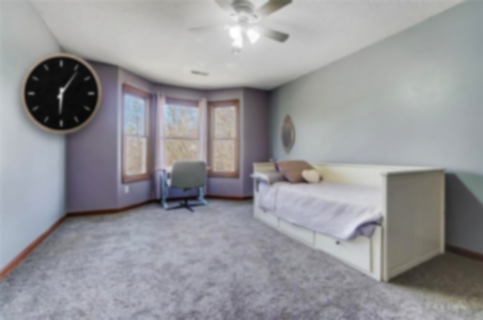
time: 6:06
